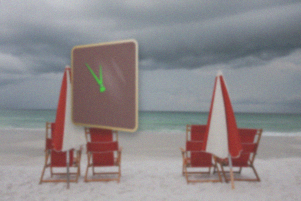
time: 11:53
